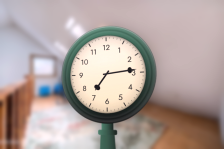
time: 7:14
